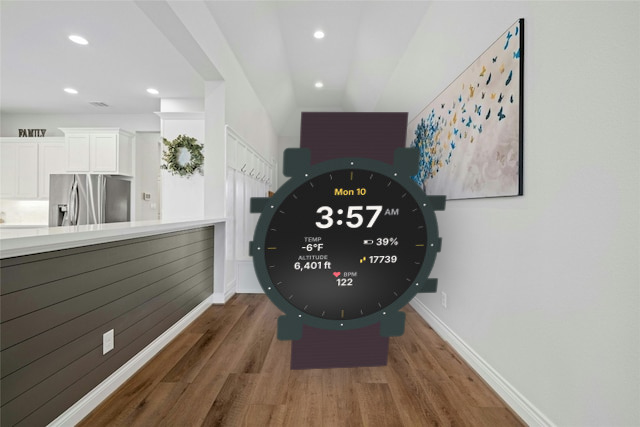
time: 3:57
